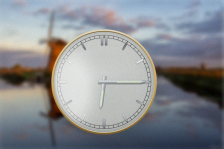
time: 6:15
